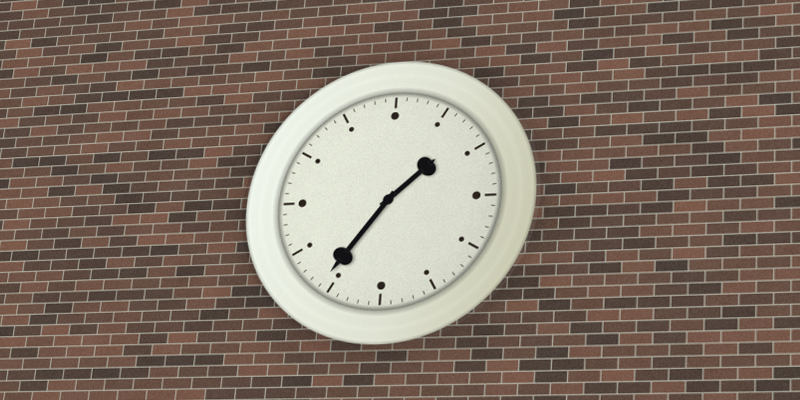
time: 1:36
